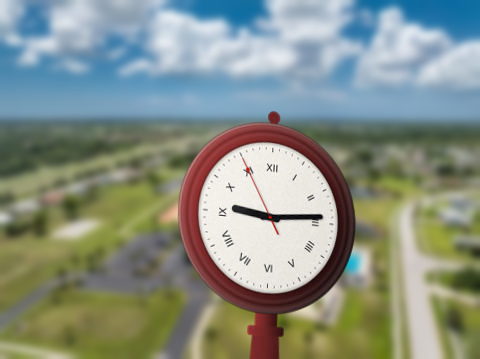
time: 9:13:55
